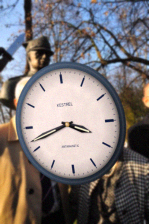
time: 3:42
